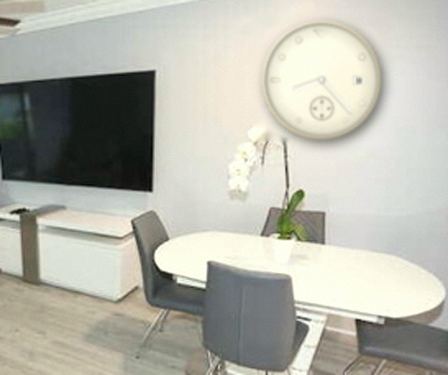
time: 8:23
